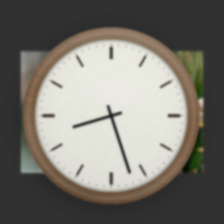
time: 8:27
